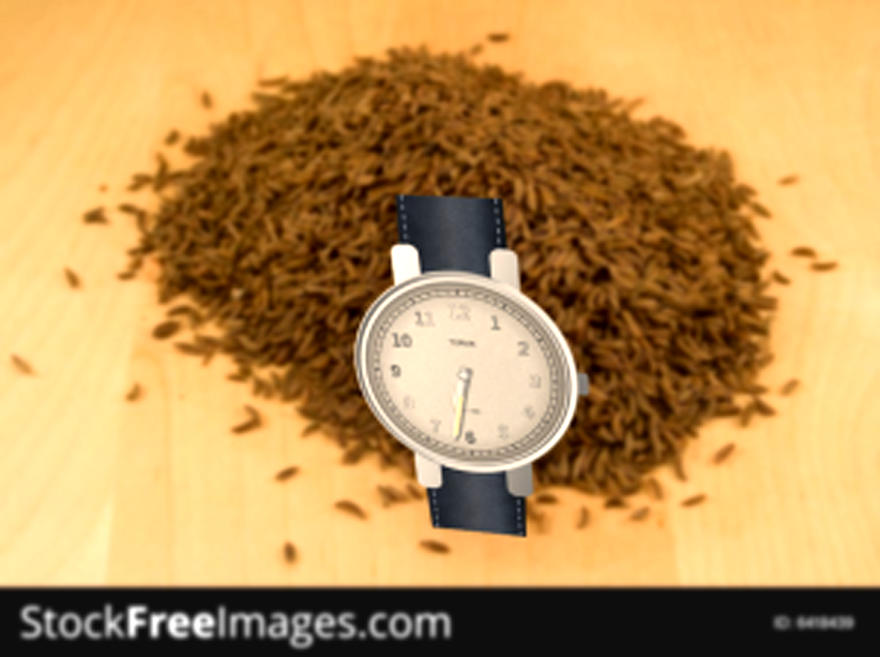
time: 6:32
